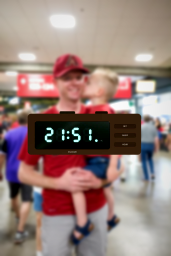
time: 21:51
